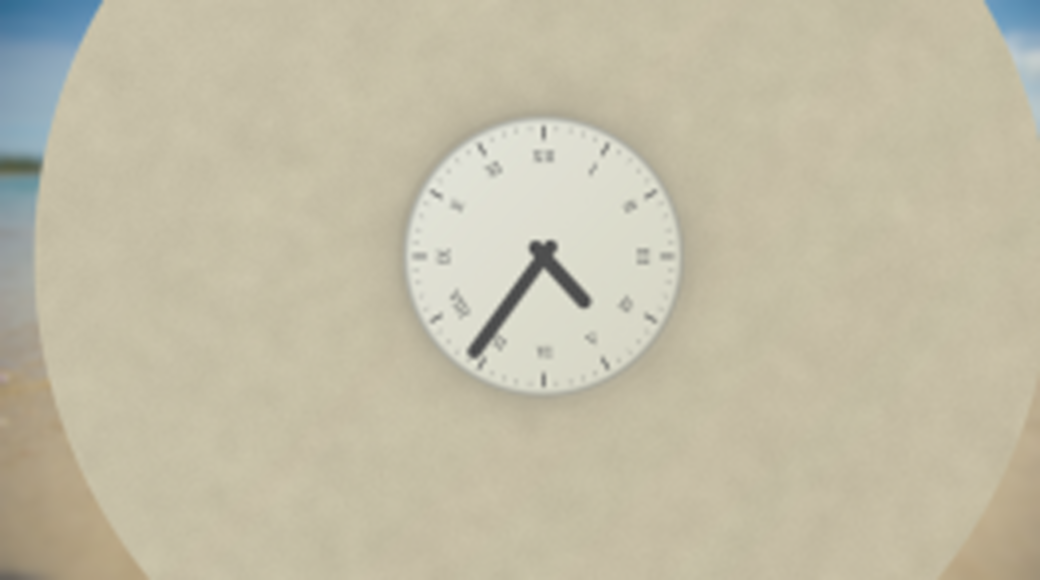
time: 4:36
